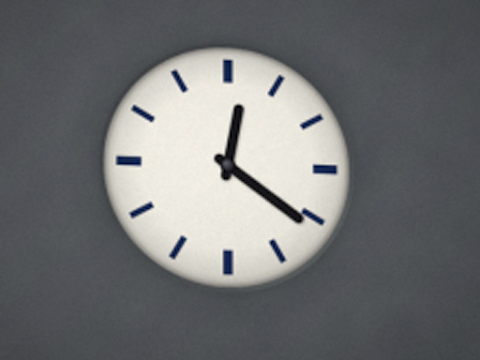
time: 12:21
